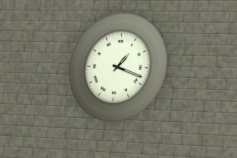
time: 1:18
